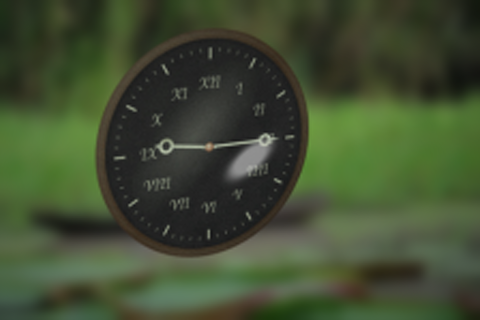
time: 9:15
